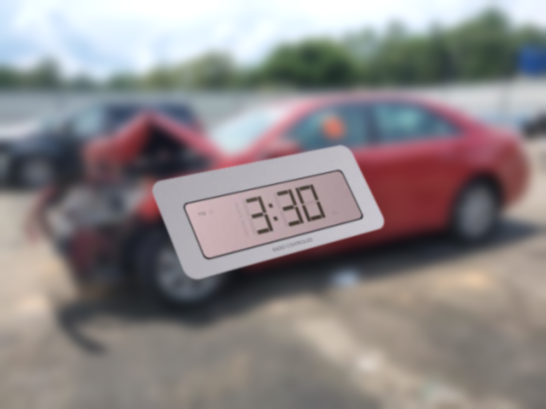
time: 3:30
